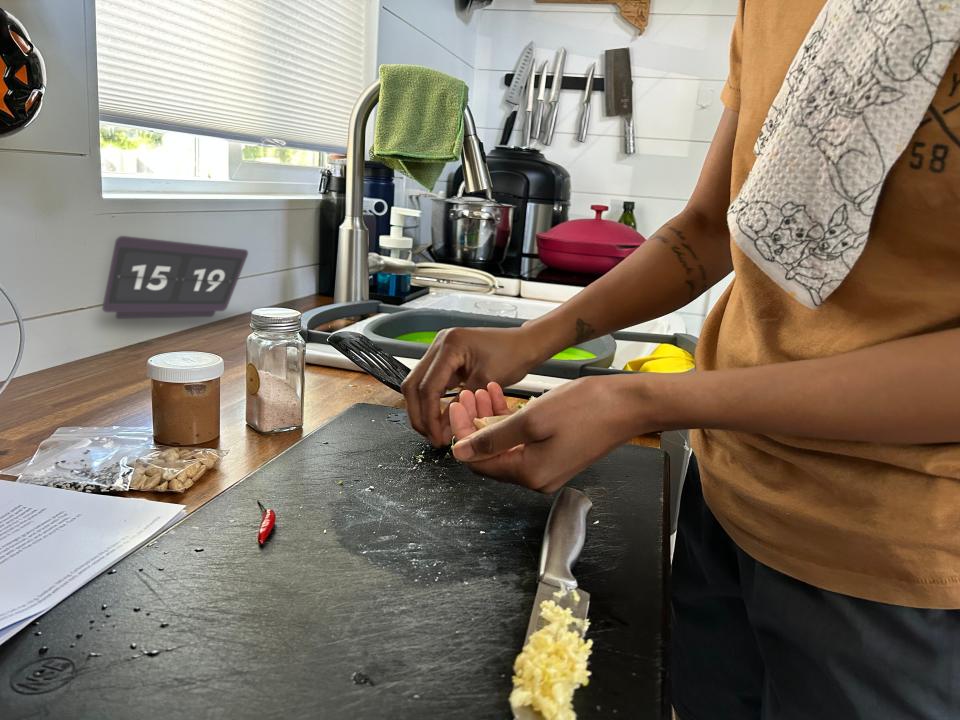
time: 15:19
